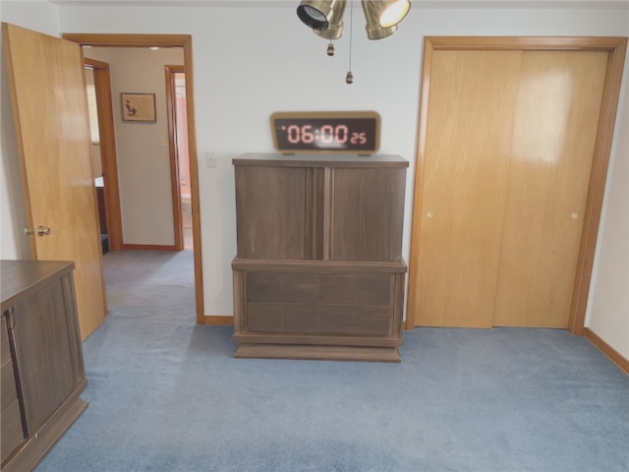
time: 6:00
